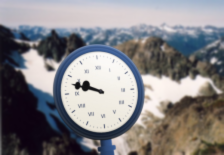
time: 9:48
